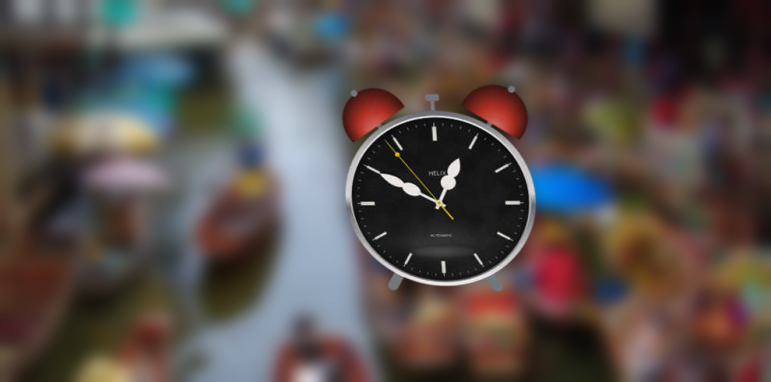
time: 12:49:54
